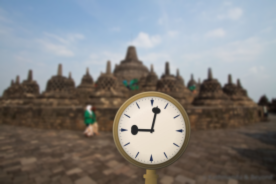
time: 9:02
